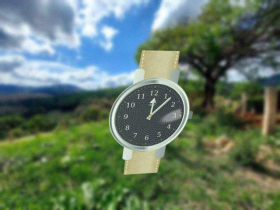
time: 12:07
